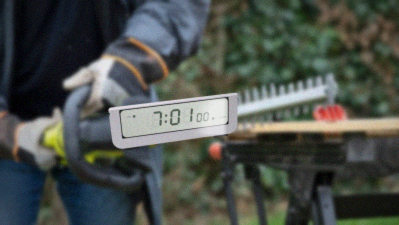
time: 7:01:00
